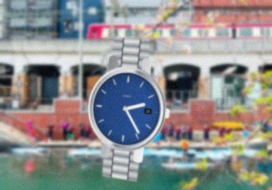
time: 2:24
